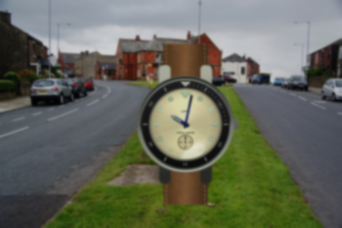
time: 10:02
